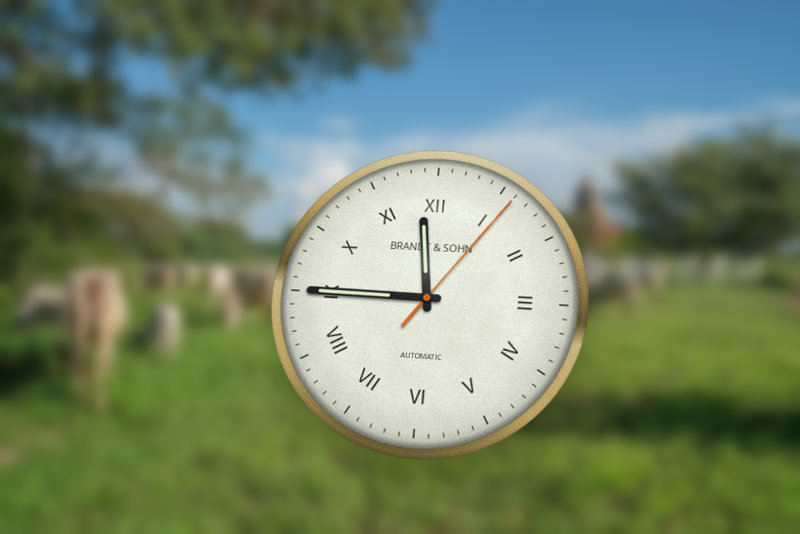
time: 11:45:06
